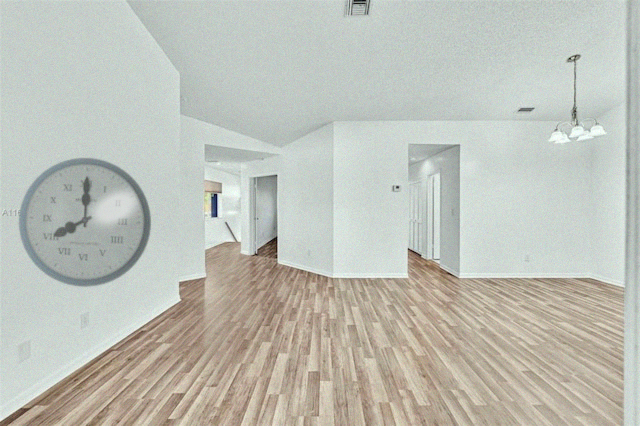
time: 8:00
